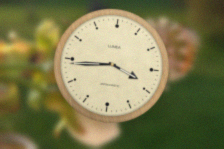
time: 3:44
